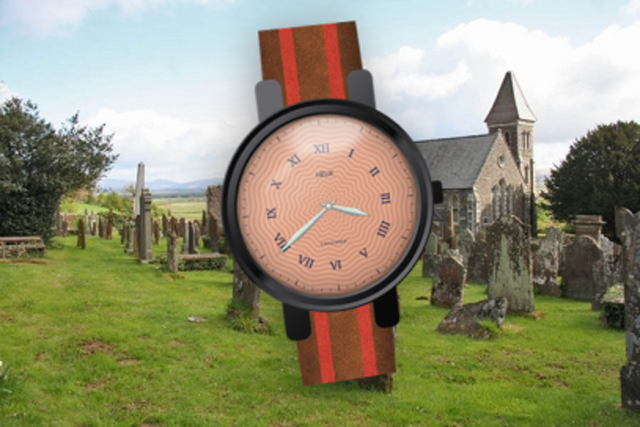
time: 3:39
